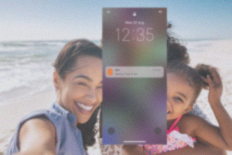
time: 12:35
